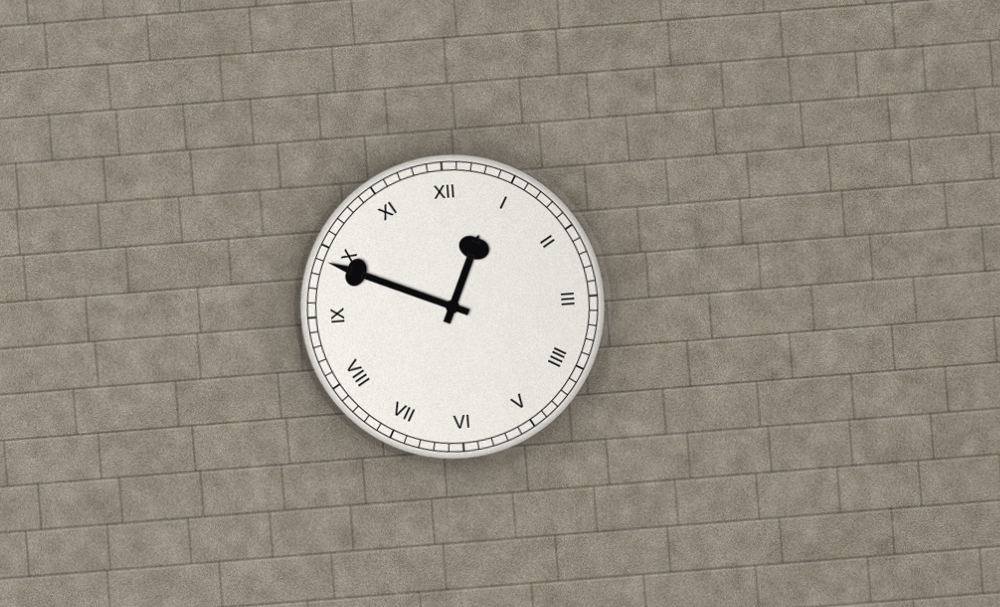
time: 12:49
